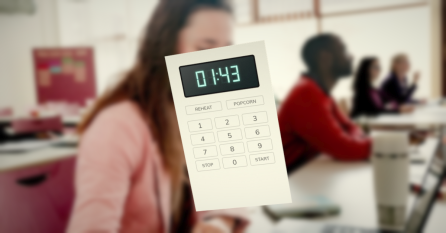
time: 1:43
